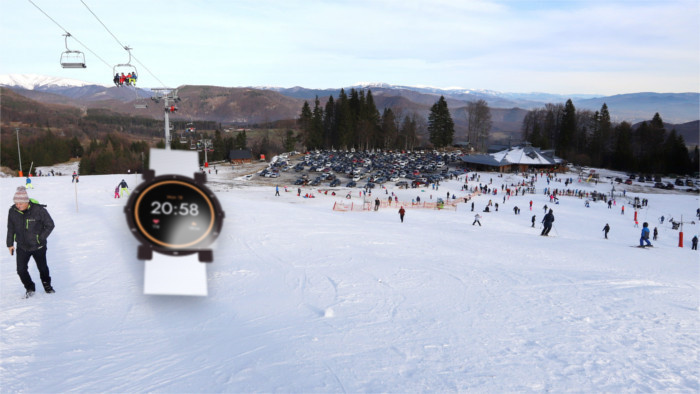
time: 20:58
